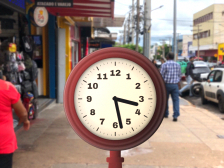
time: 3:28
